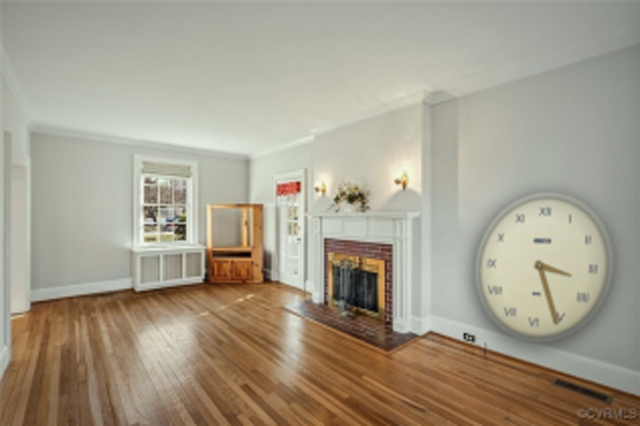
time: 3:26
